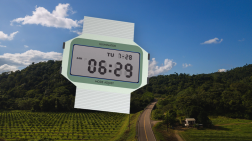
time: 6:29
